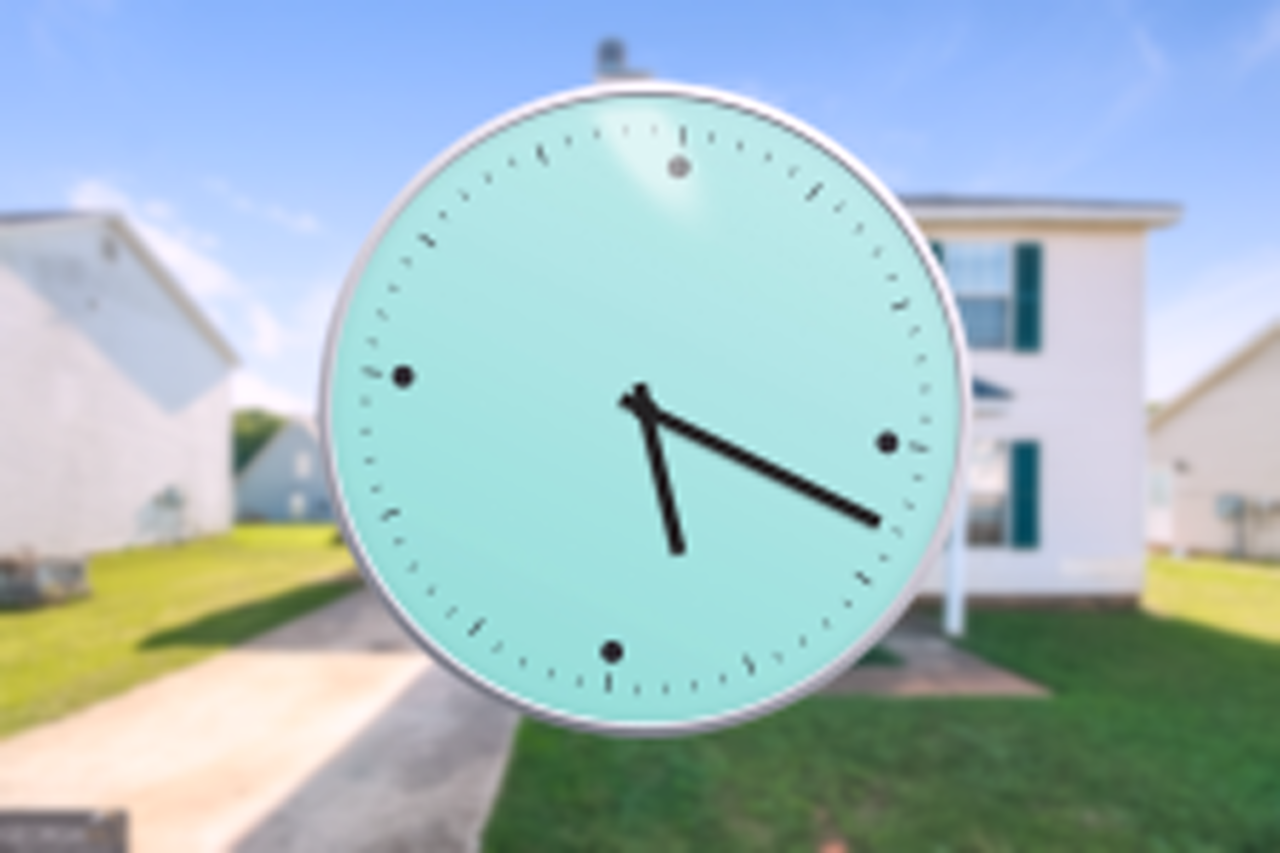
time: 5:18
